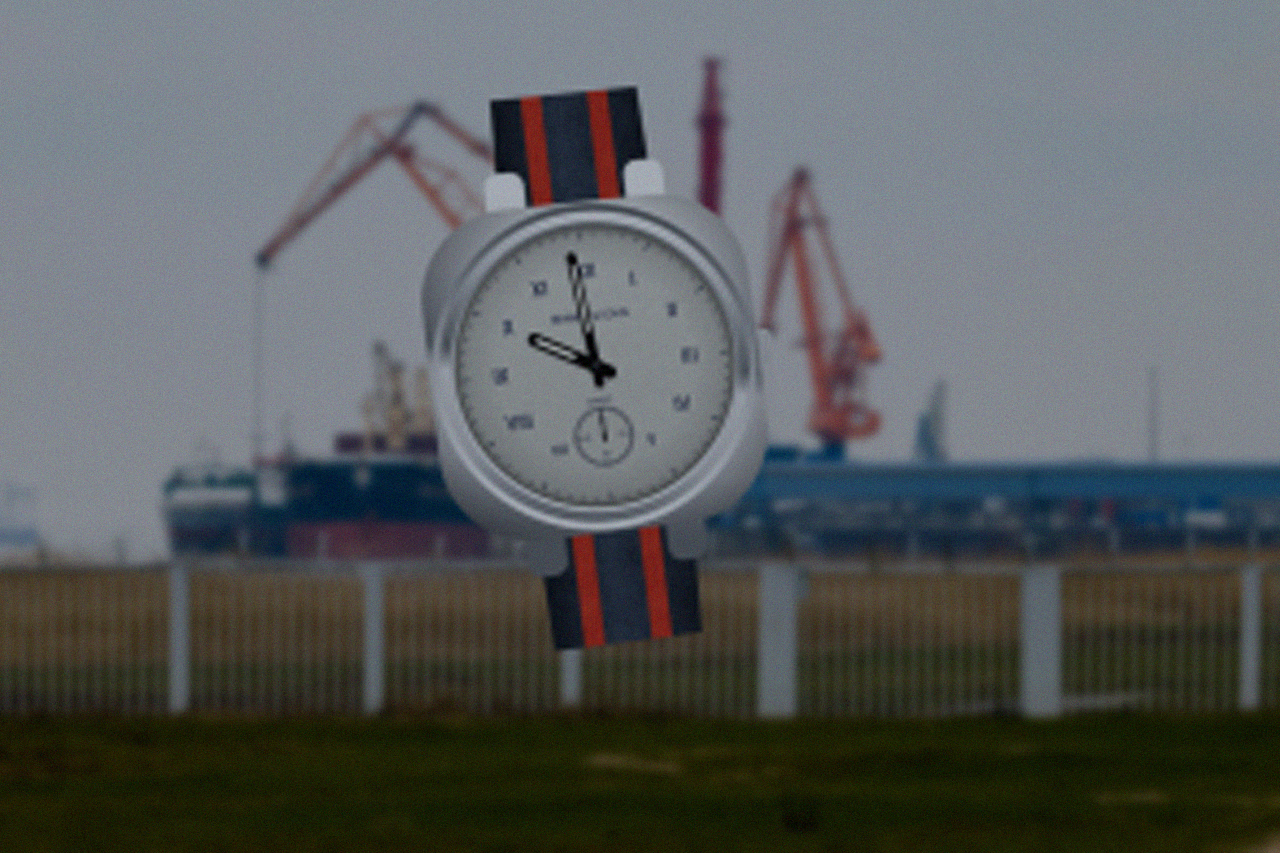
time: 9:59
